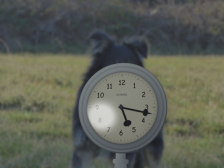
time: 5:17
